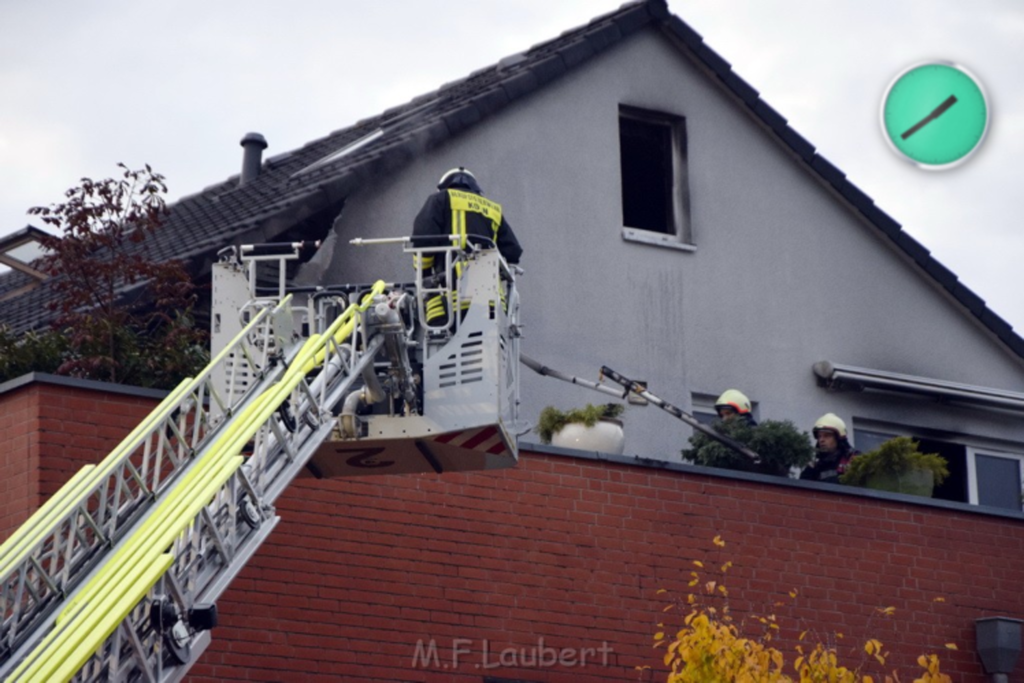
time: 1:39
